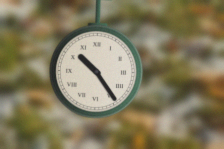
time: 10:24
